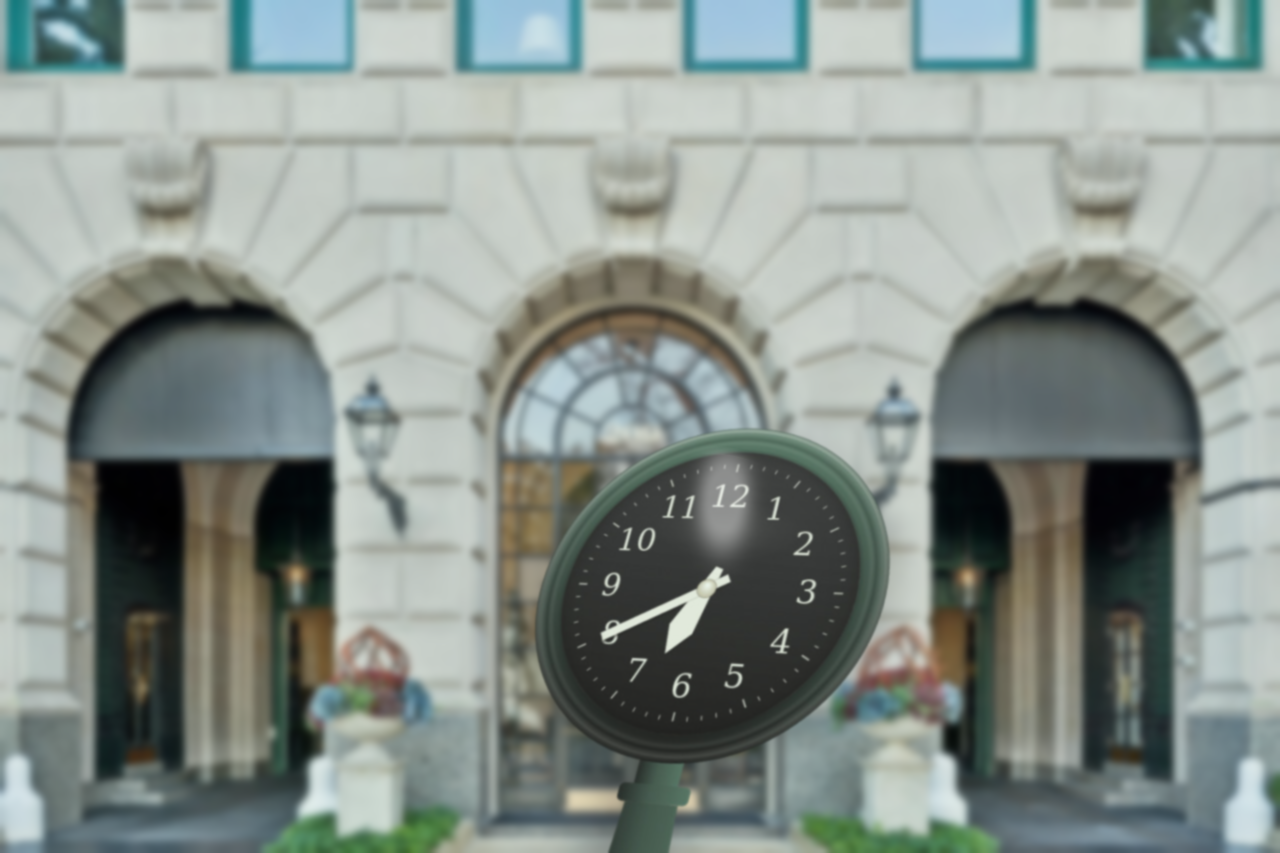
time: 6:40
